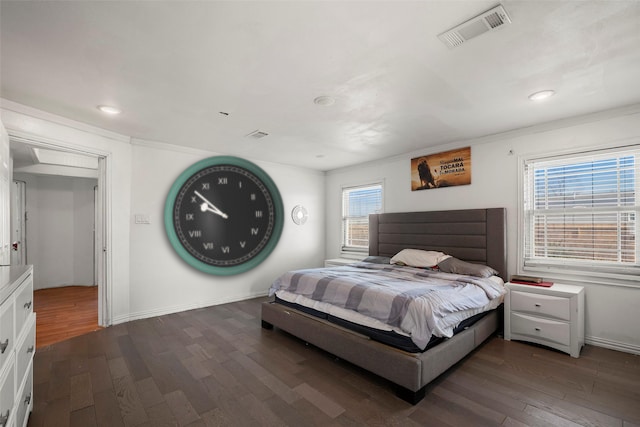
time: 9:52
